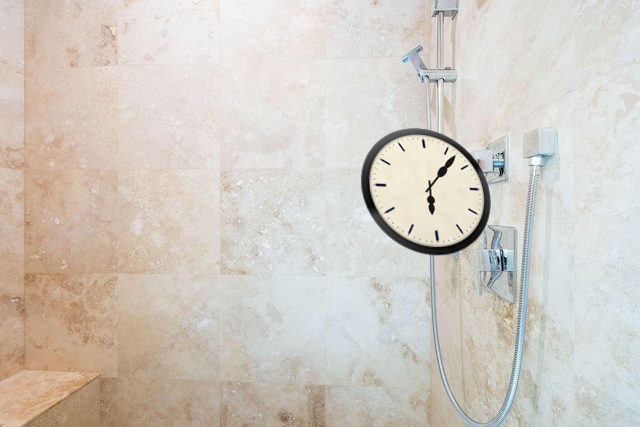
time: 6:07
